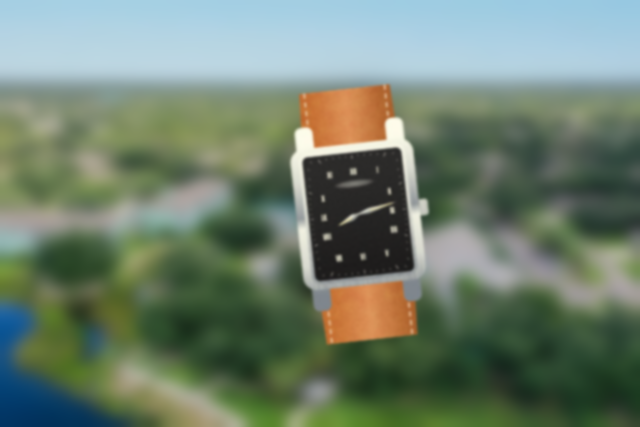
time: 8:13
